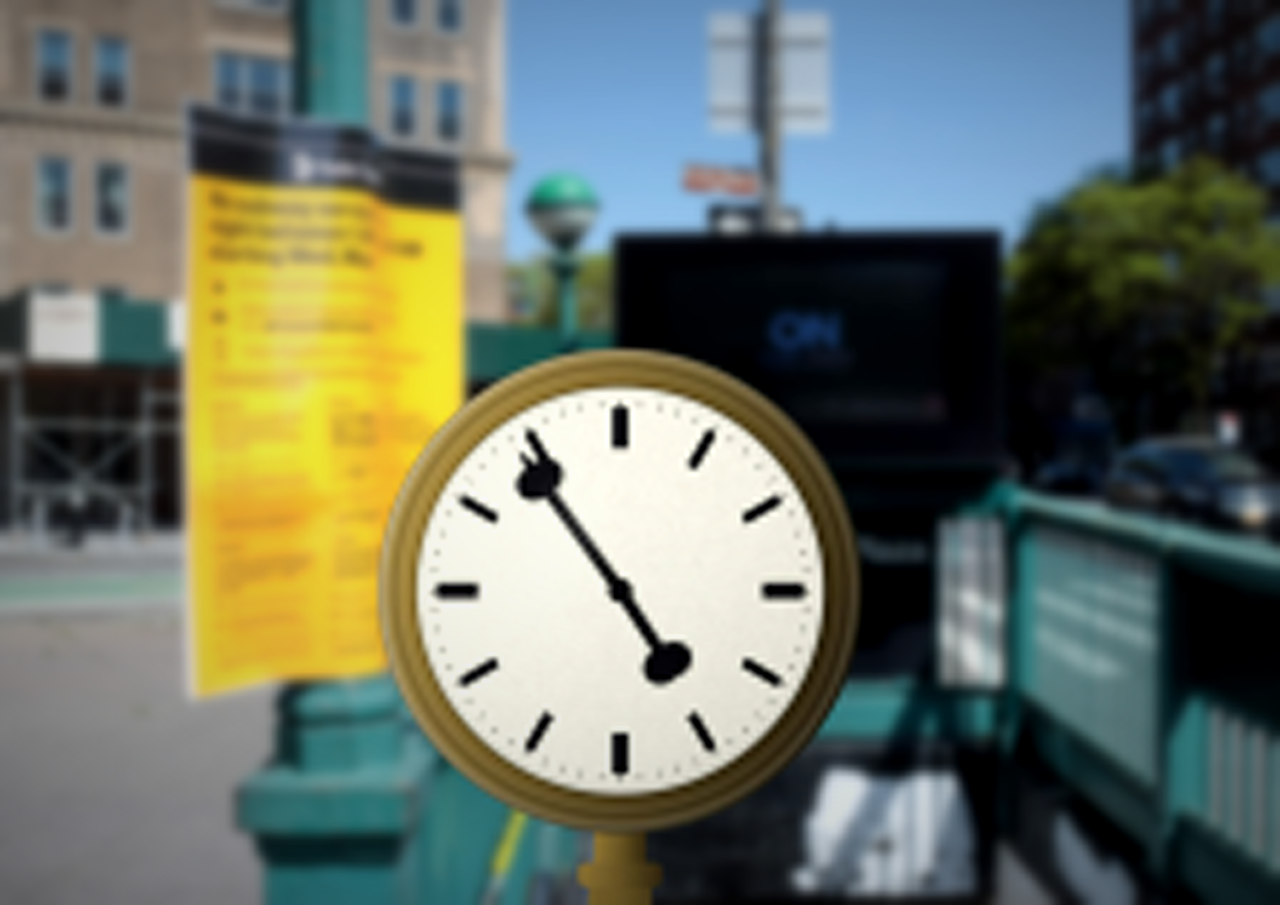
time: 4:54
